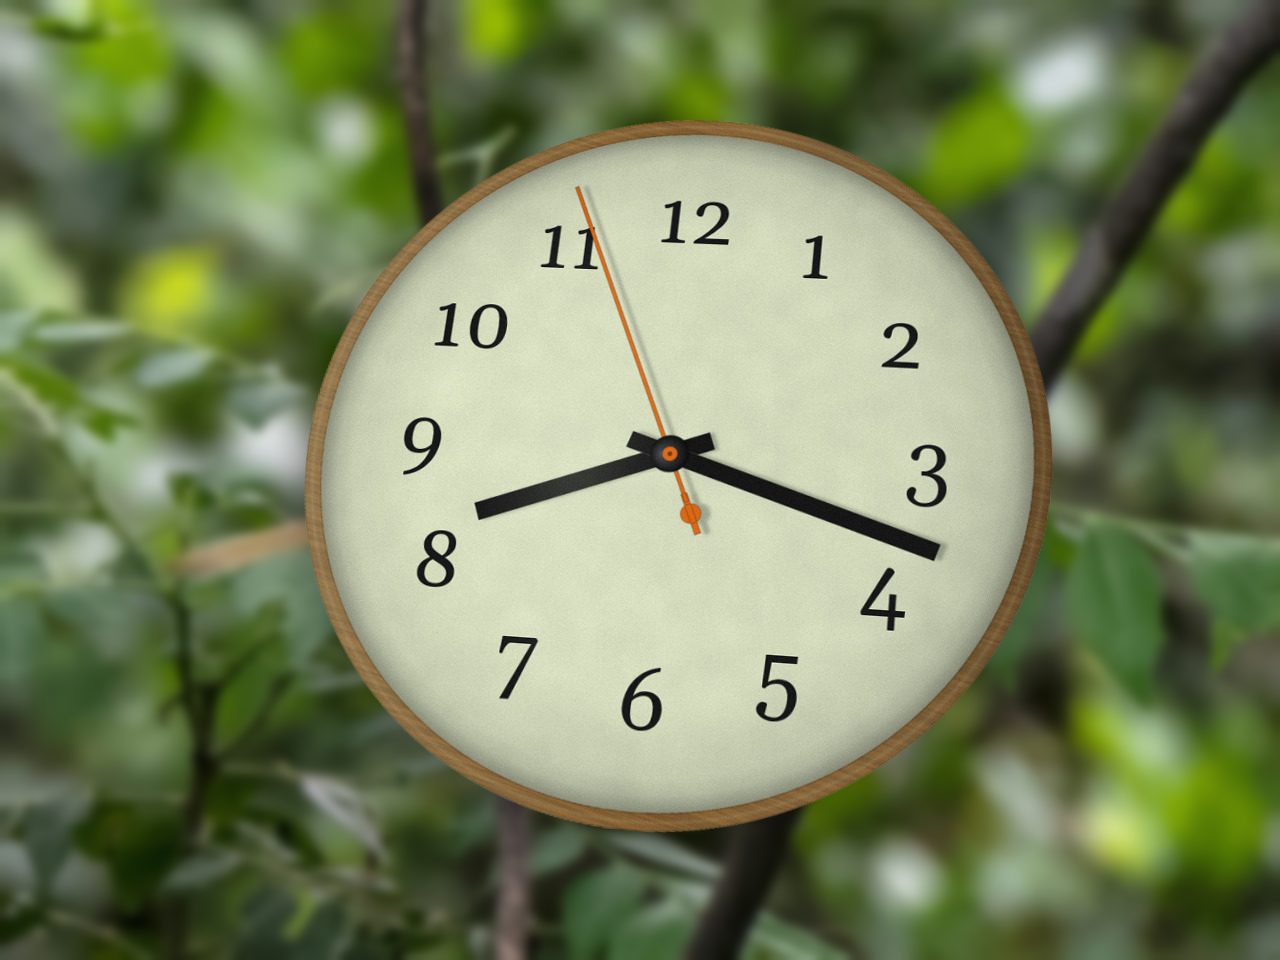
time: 8:17:56
